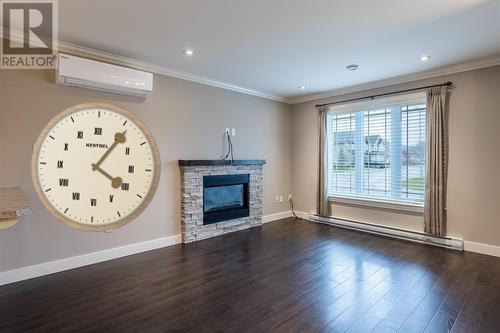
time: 4:06
